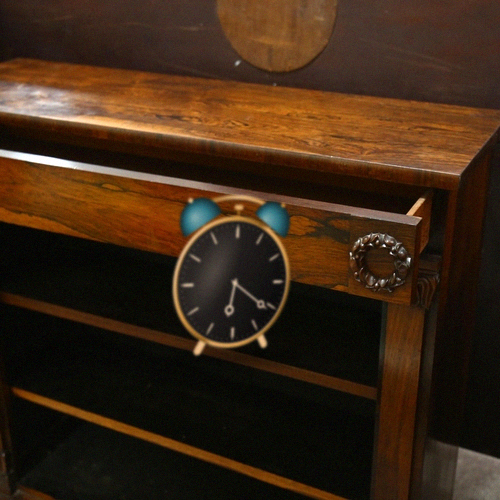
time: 6:21
